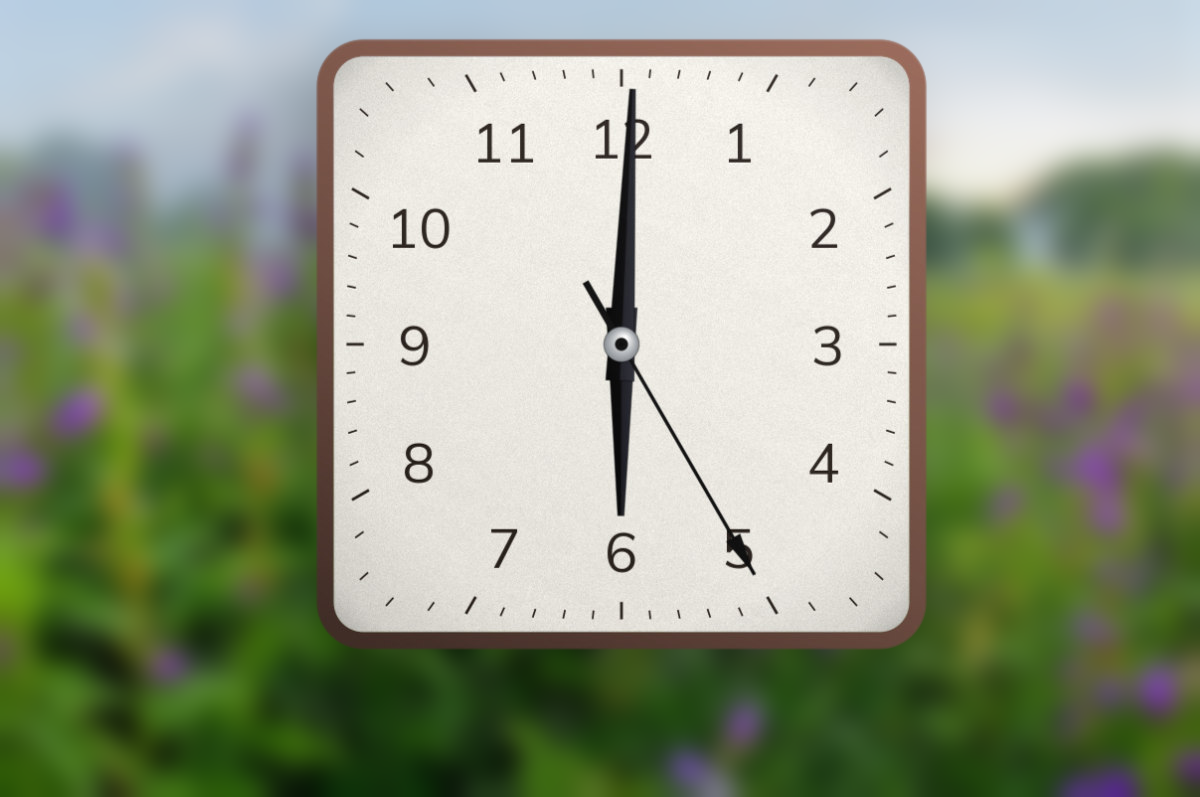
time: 6:00:25
